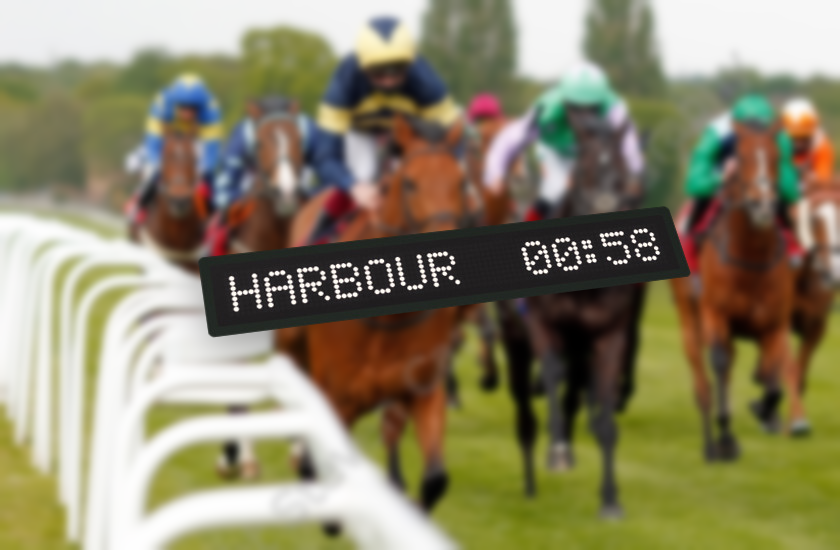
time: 0:58
